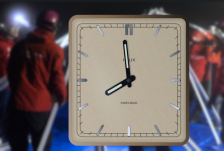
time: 7:59
